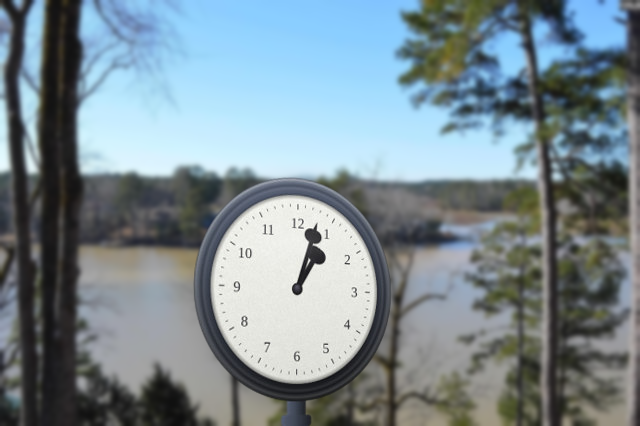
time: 1:03
